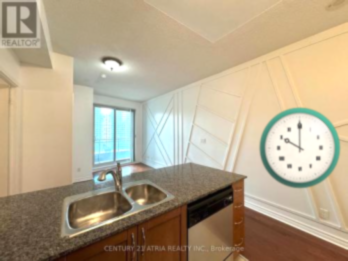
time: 10:00
